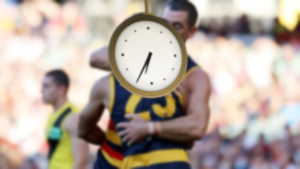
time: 6:35
